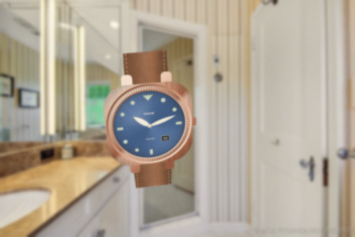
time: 10:12
